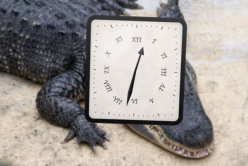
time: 12:32
